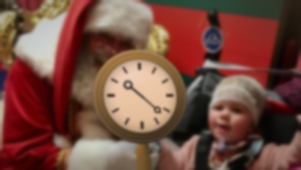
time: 10:22
